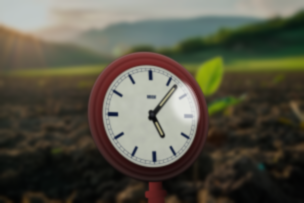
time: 5:07
